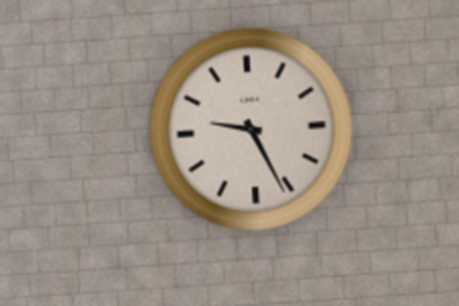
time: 9:26
